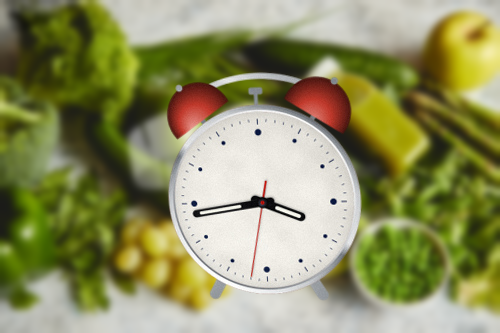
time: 3:43:32
